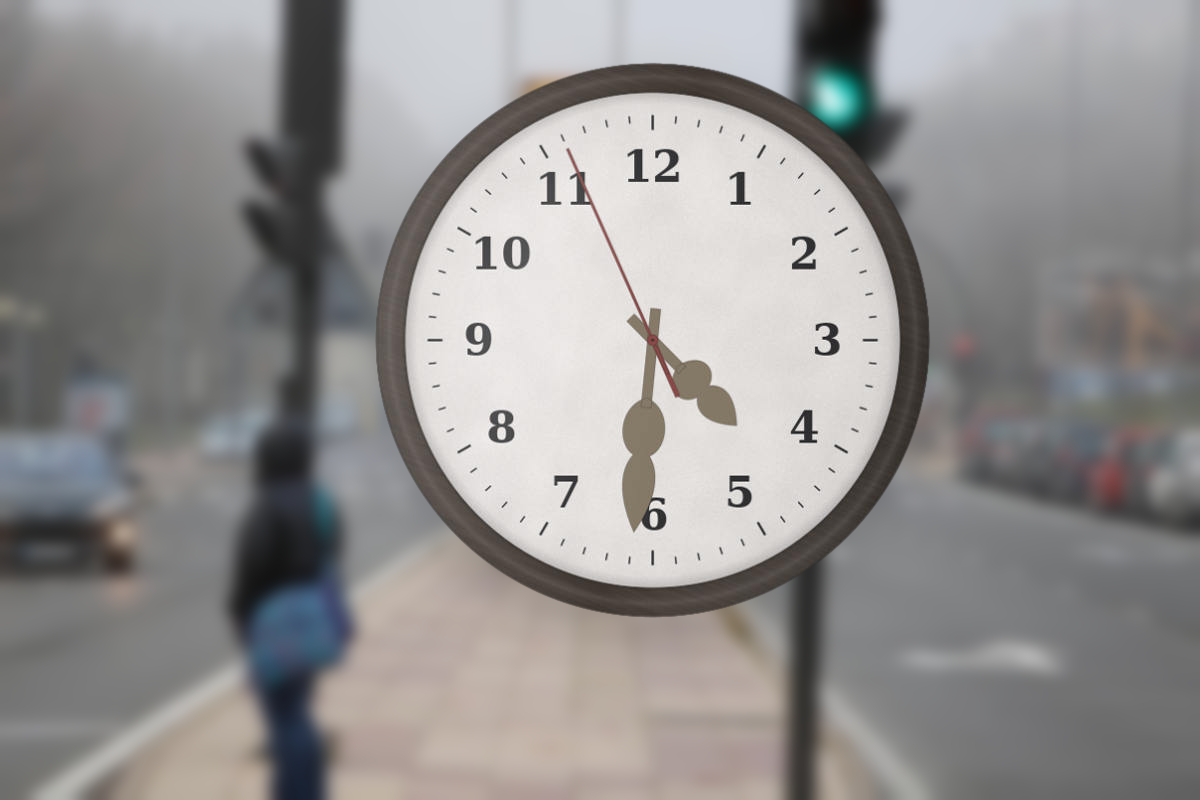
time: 4:30:56
